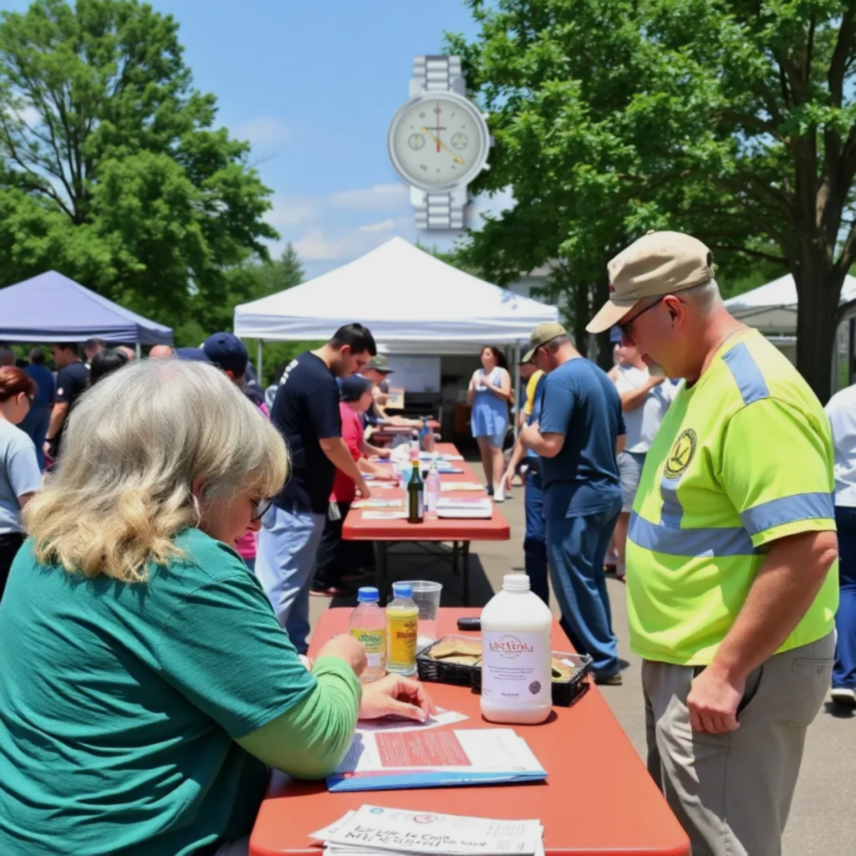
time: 10:22
